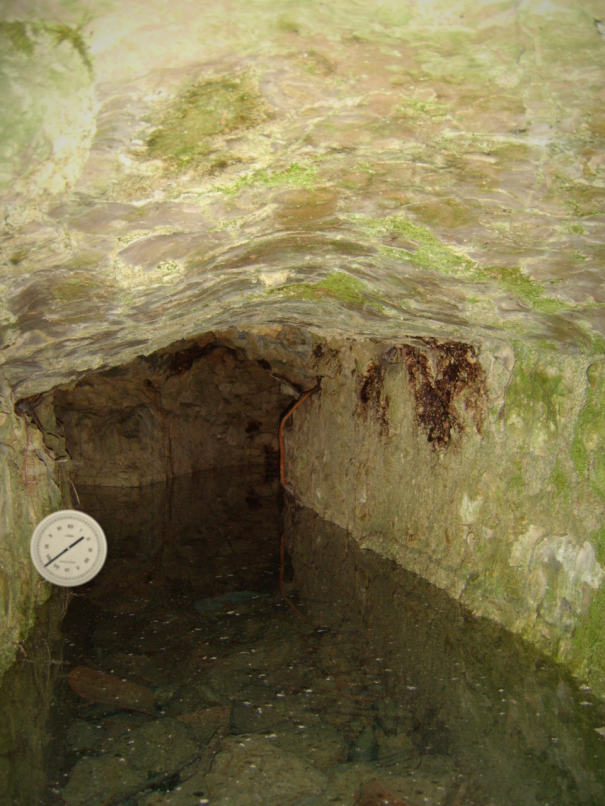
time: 1:38
